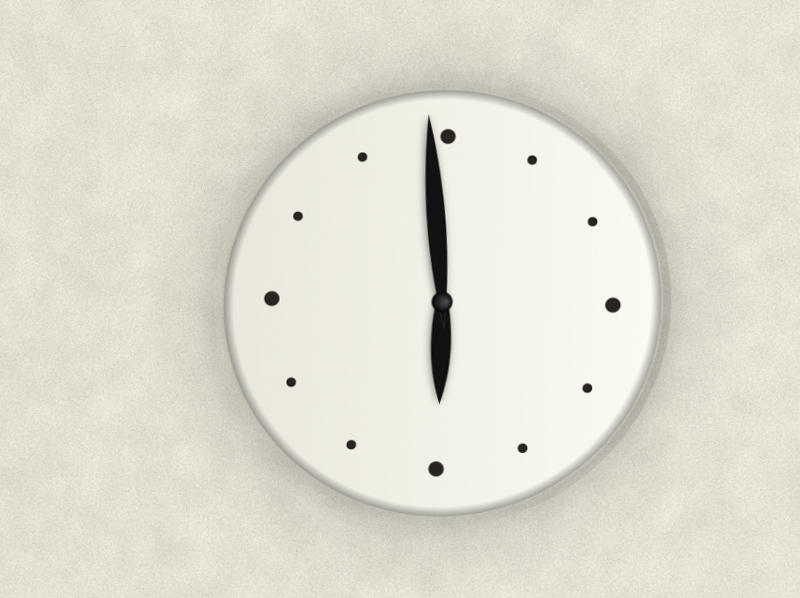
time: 5:59
